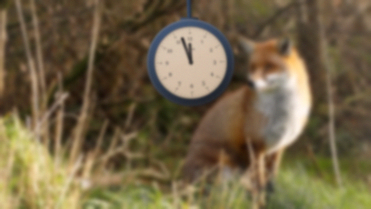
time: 11:57
